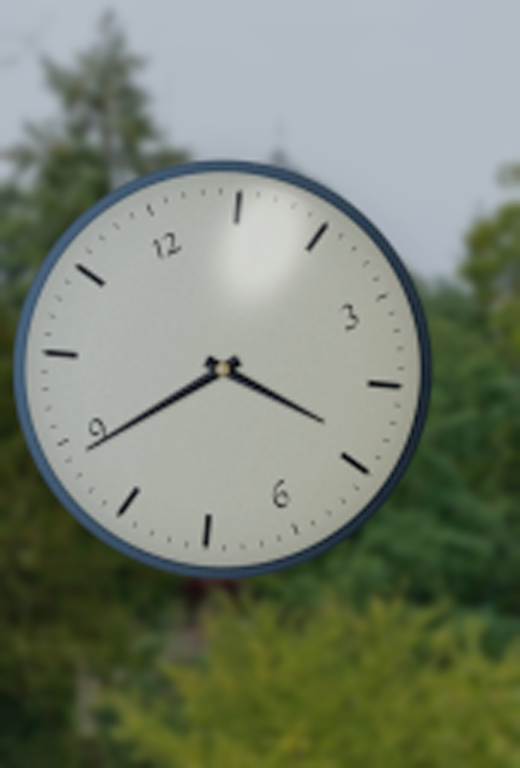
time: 4:44
